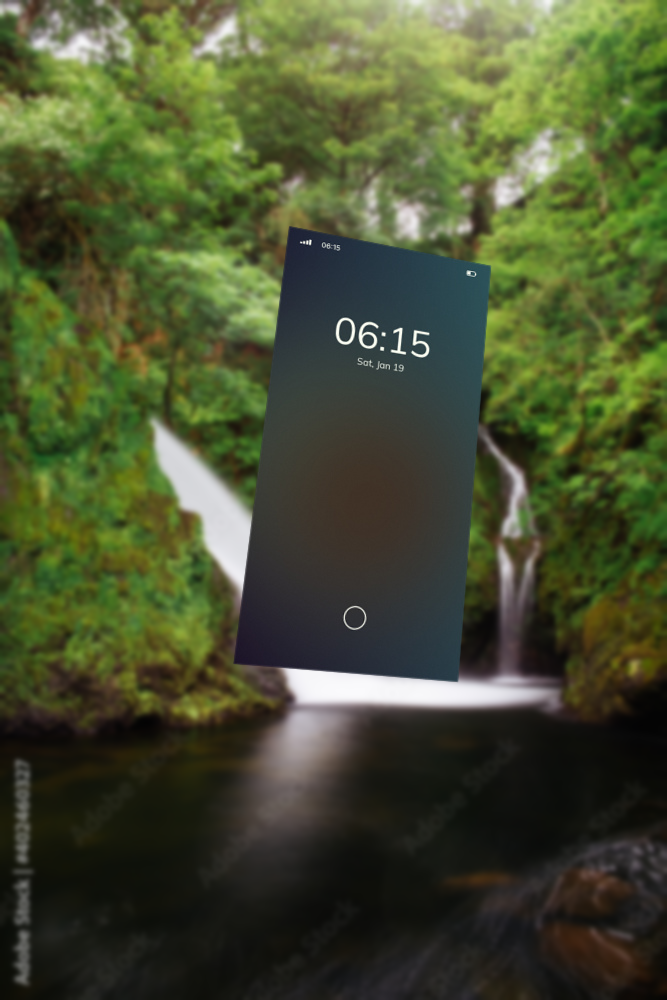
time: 6:15
